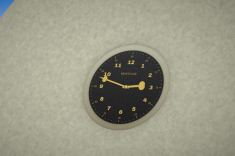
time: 2:48
